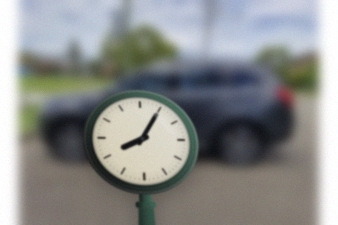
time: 8:05
